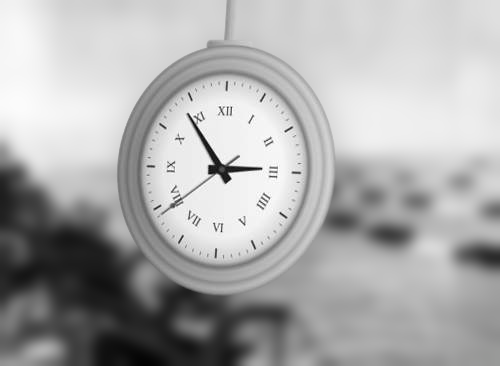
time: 2:53:39
